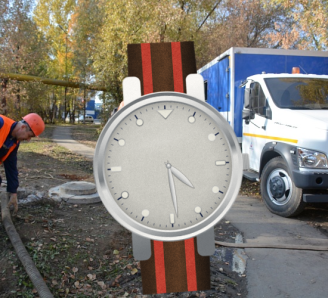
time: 4:29
